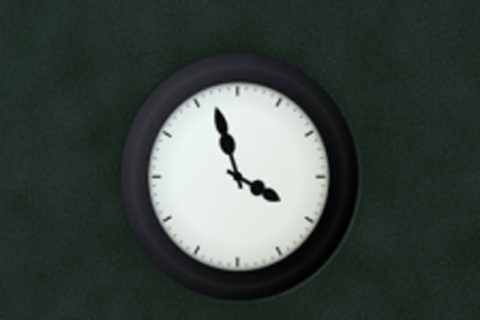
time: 3:57
